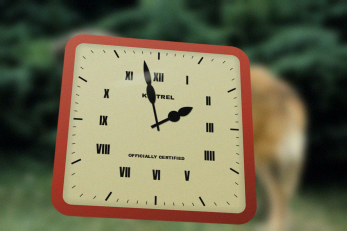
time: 1:58
